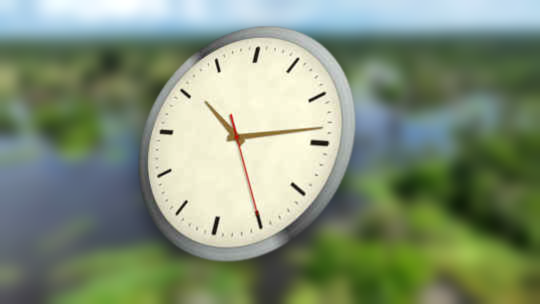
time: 10:13:25
